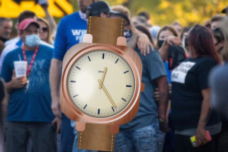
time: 12:24
